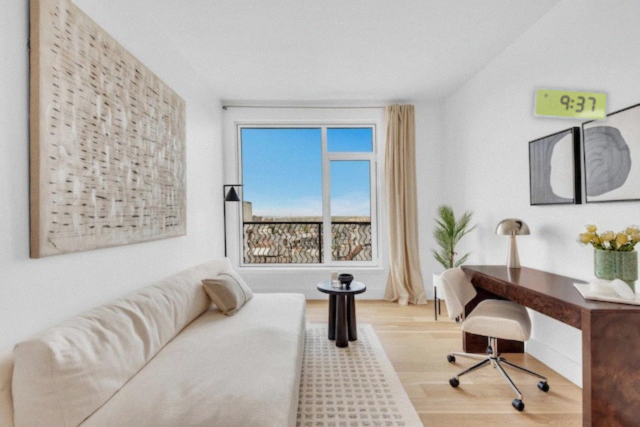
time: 9:37
